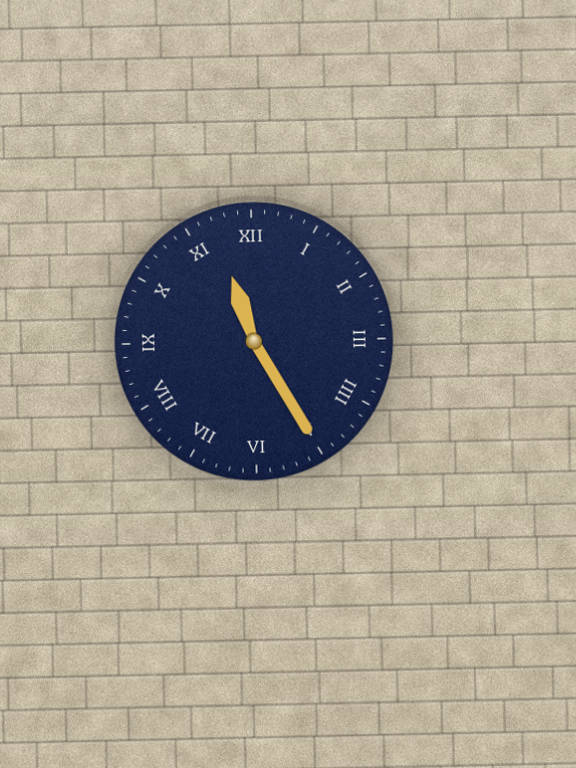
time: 11:25
